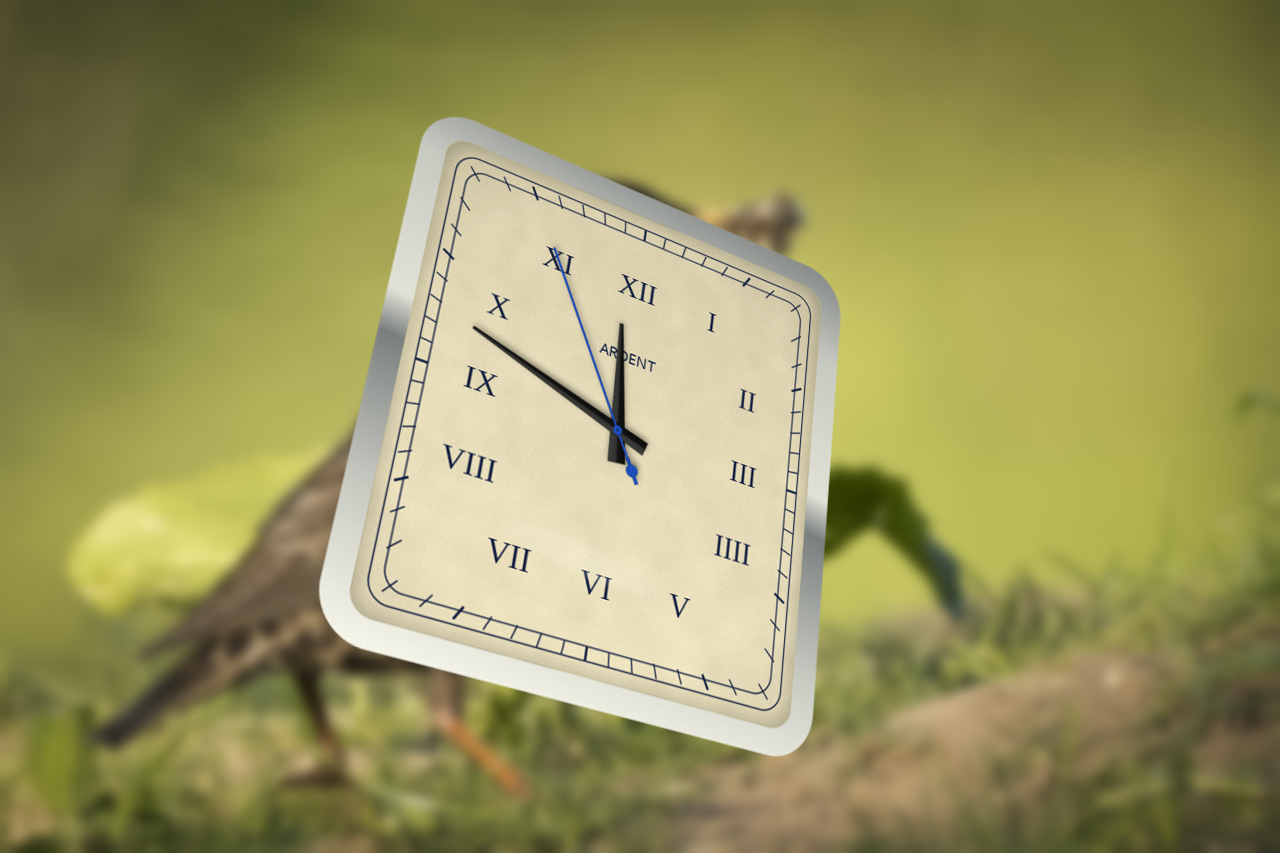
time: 11:47:55
